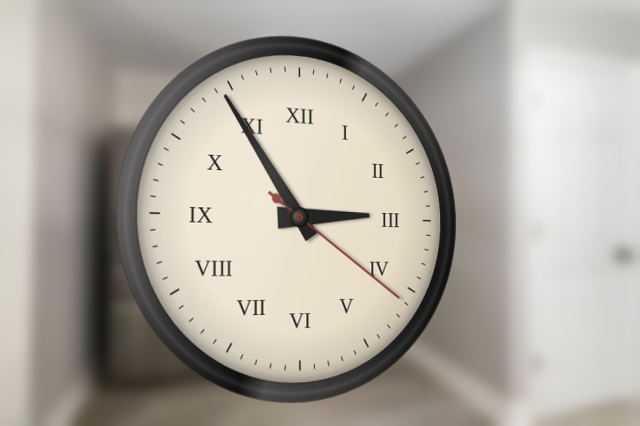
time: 2:54:21
